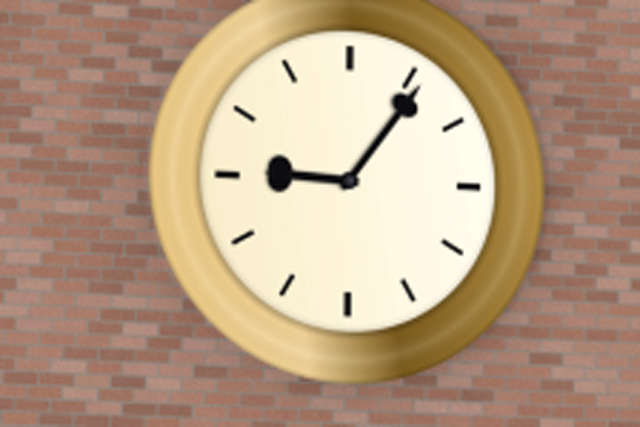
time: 9:06
